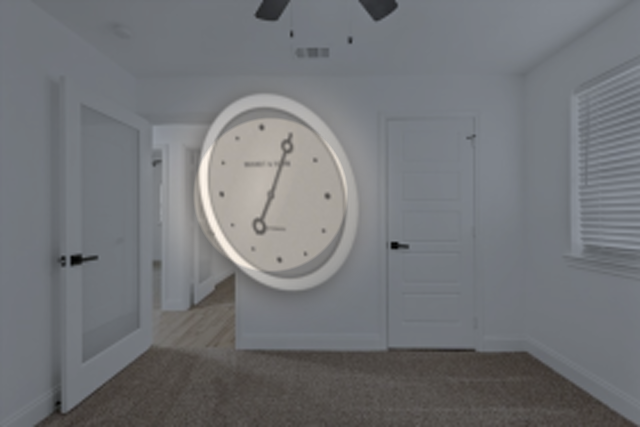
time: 7:05
